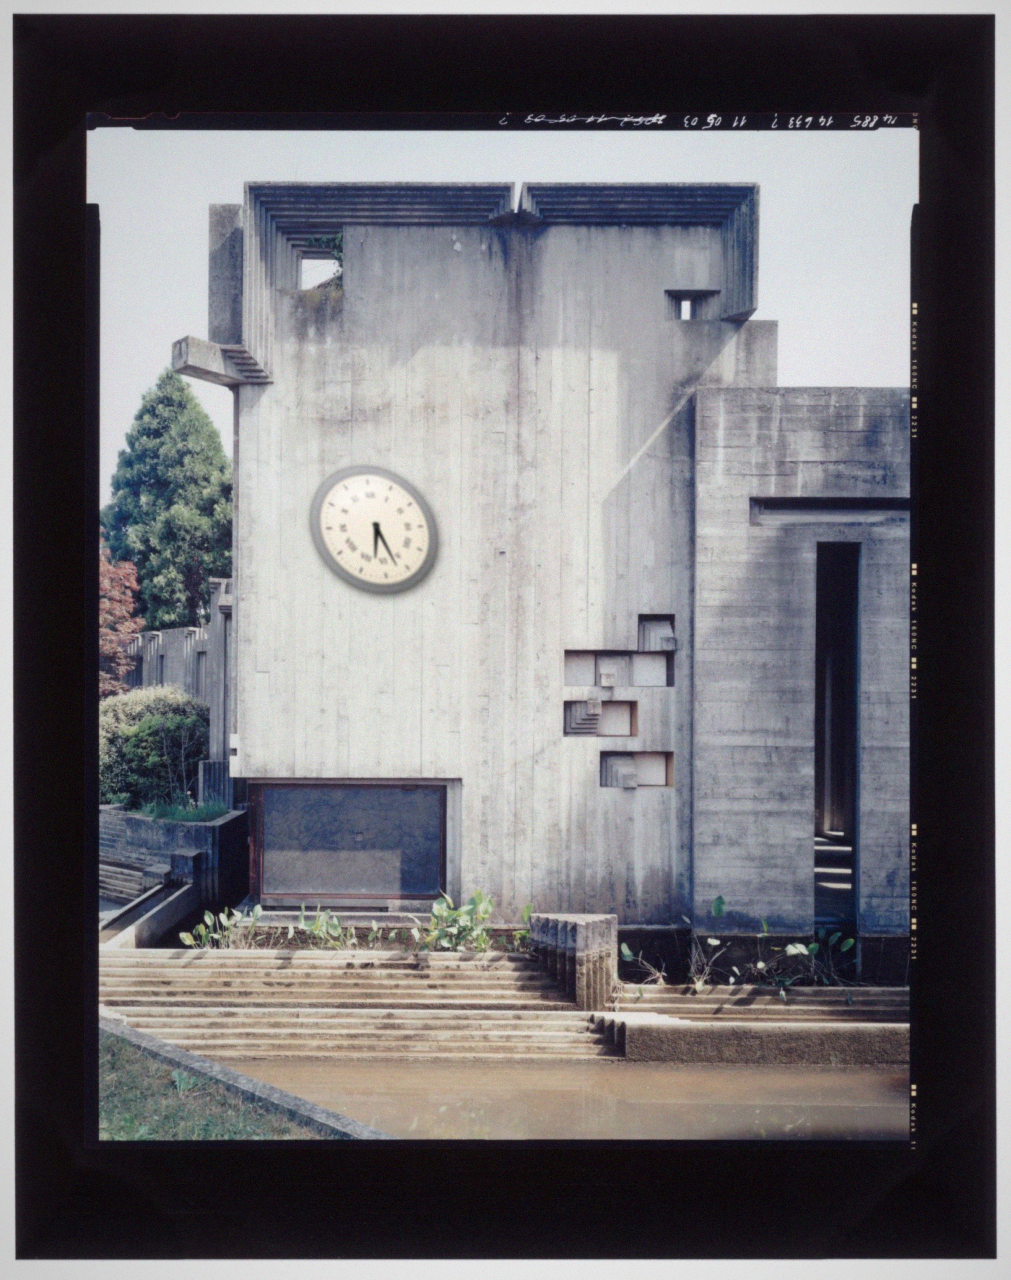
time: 6:27
